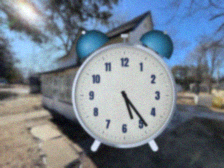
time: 5:24
